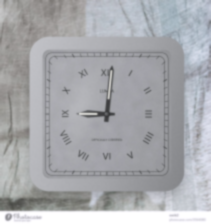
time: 9:01
